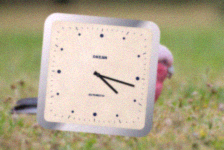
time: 4:17
